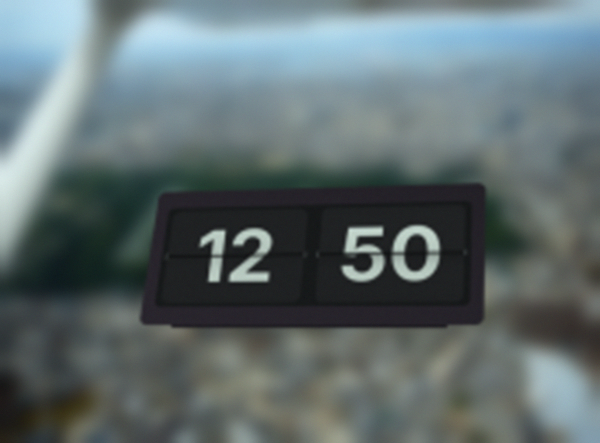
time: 12:50
